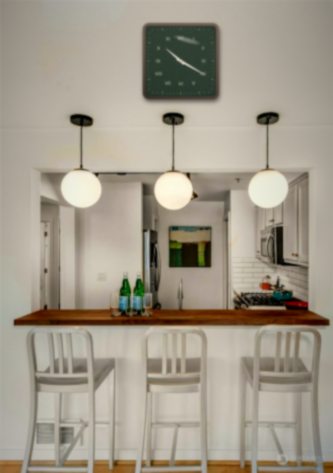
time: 10:20
